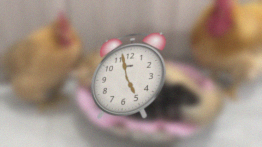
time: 4:57
